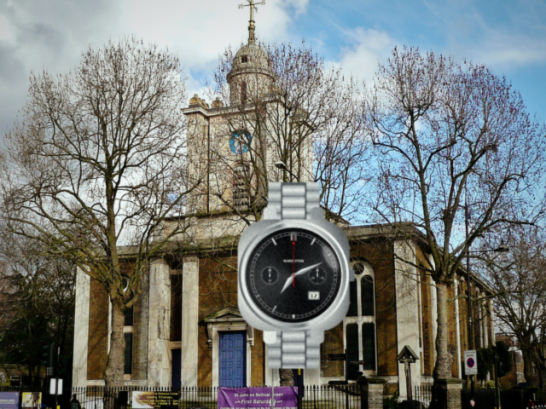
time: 7:11
